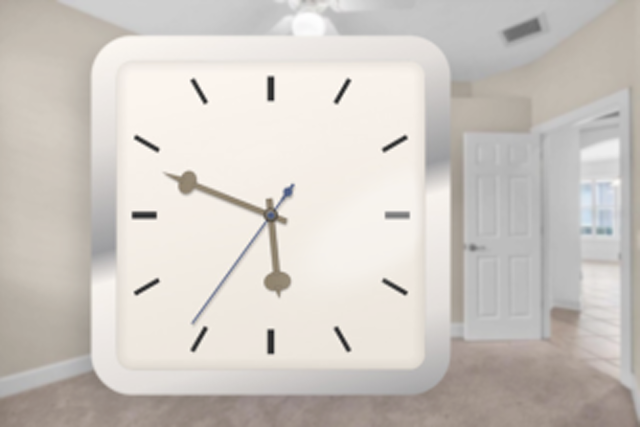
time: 5:48:36
